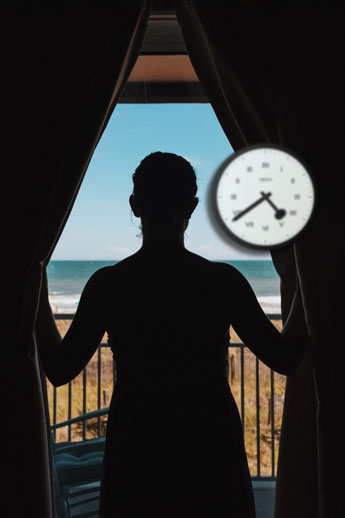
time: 4:39
